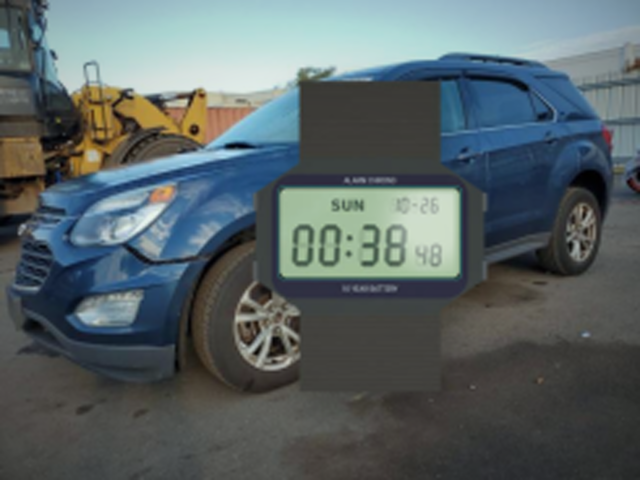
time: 0:38:48
